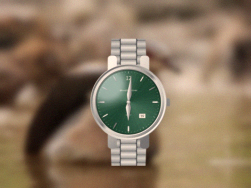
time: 6:01
